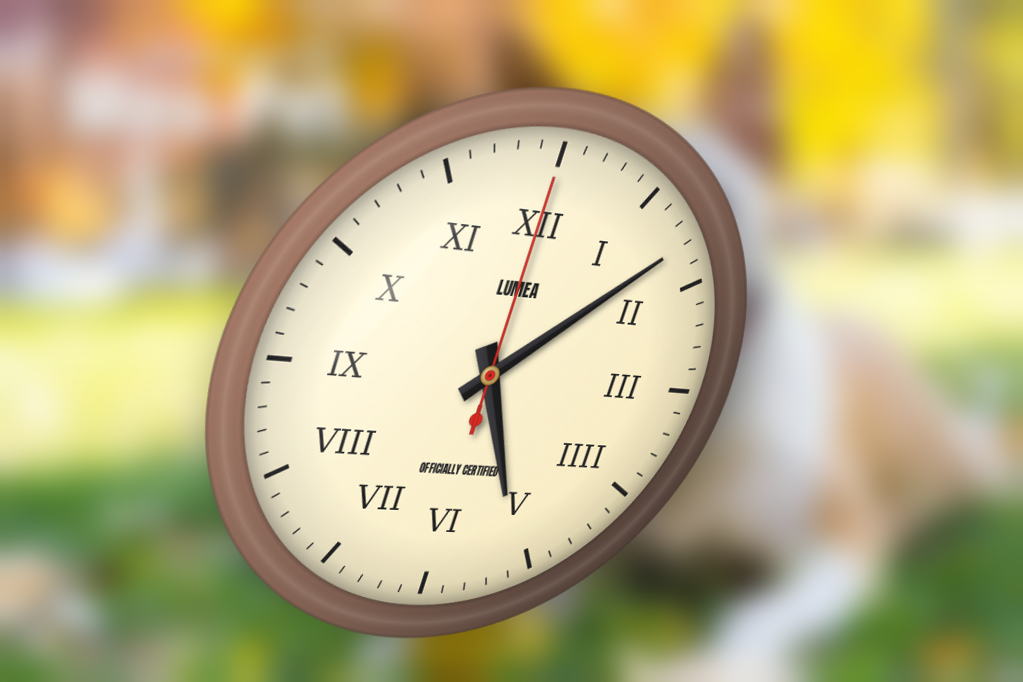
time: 5:08:00
